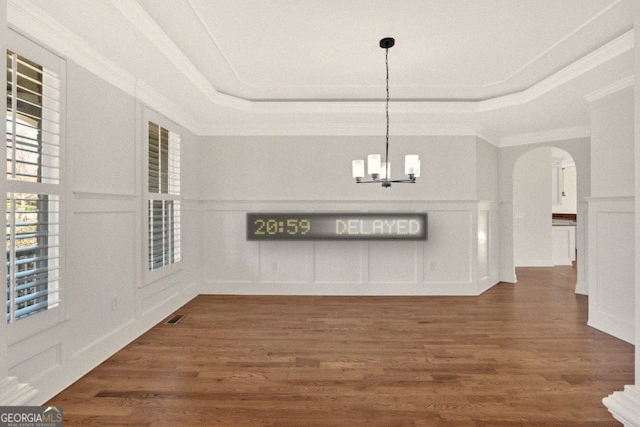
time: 20:59
